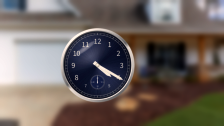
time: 4:20
